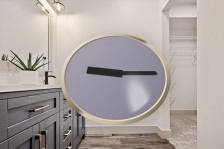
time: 9:15
